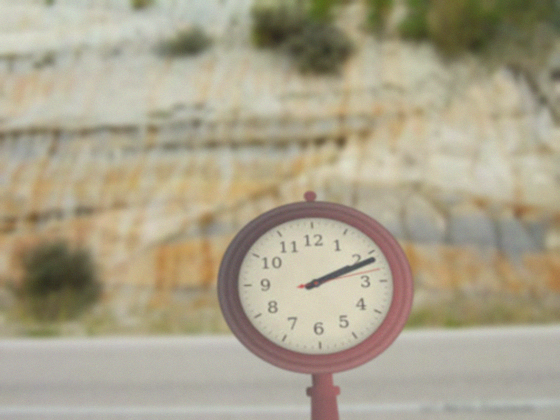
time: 2:11:13
